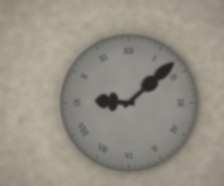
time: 9:08
